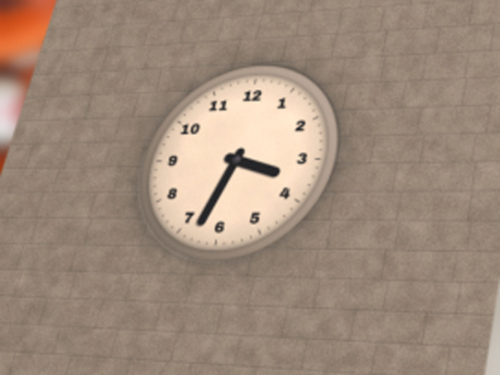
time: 3:33
